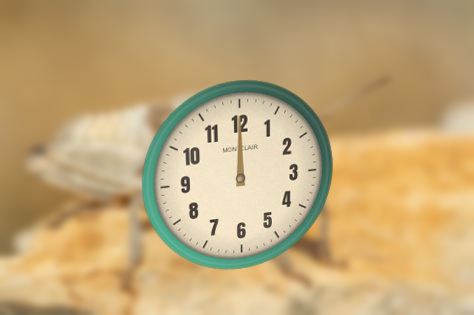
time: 12:00
